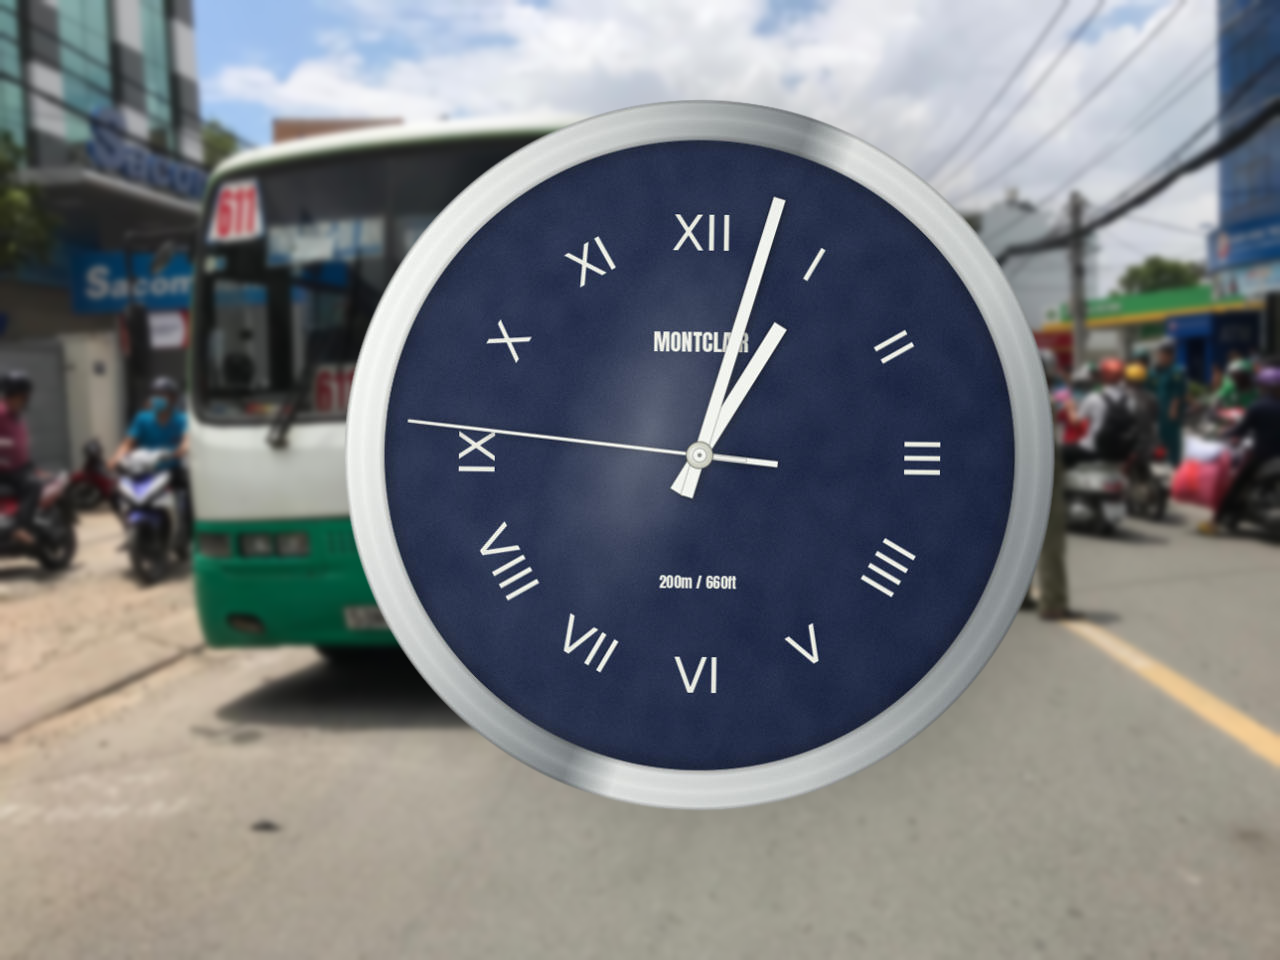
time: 1:02:46
